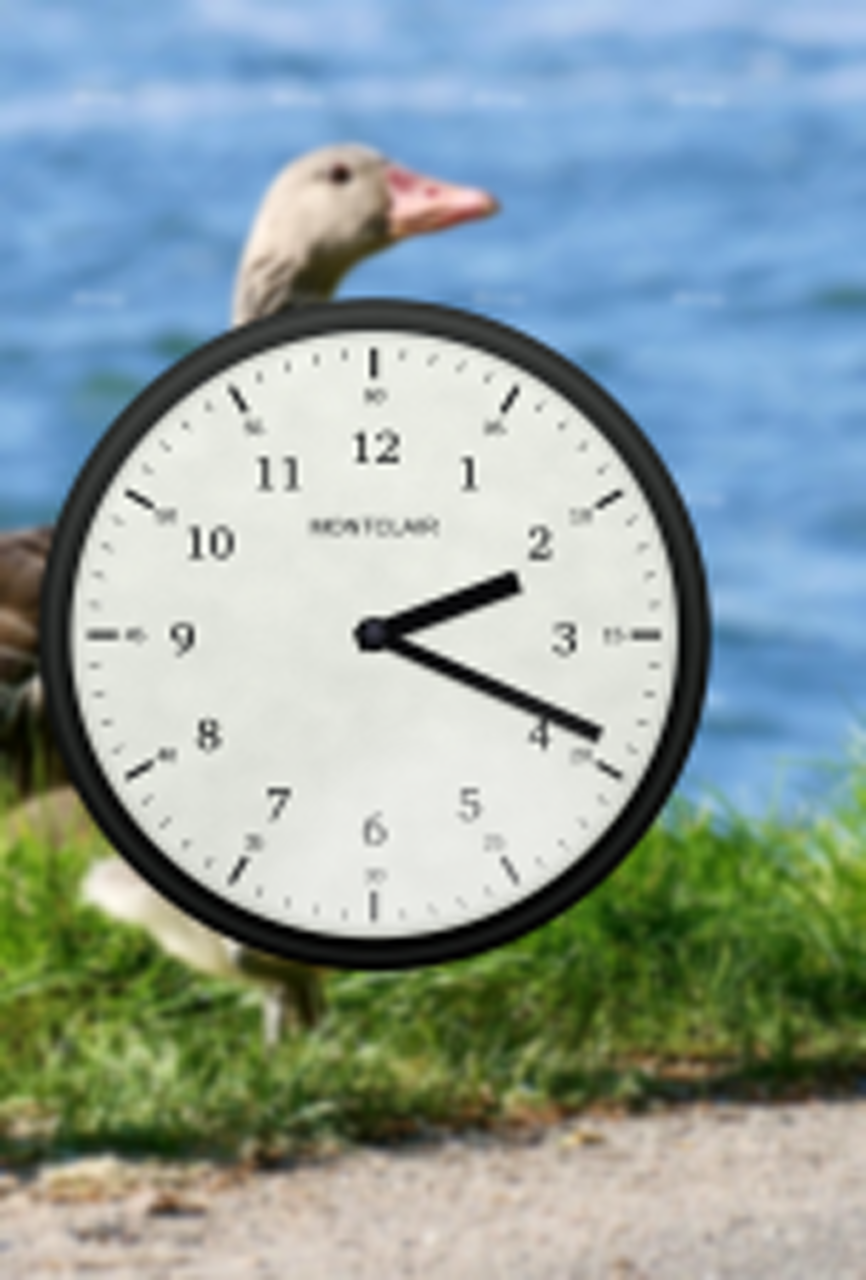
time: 2:19
